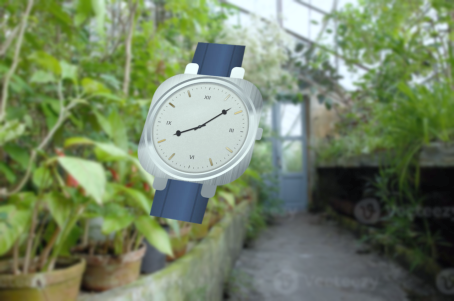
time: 8:08
